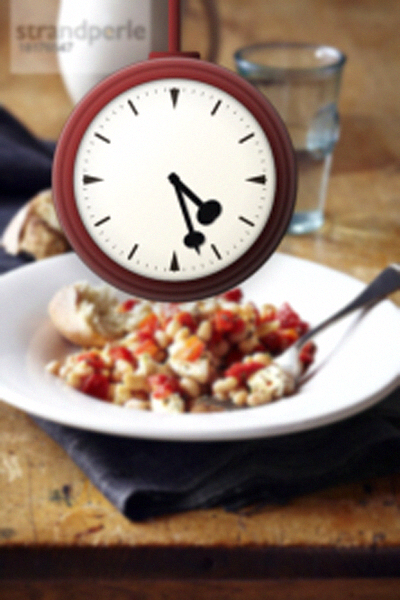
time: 4:27
